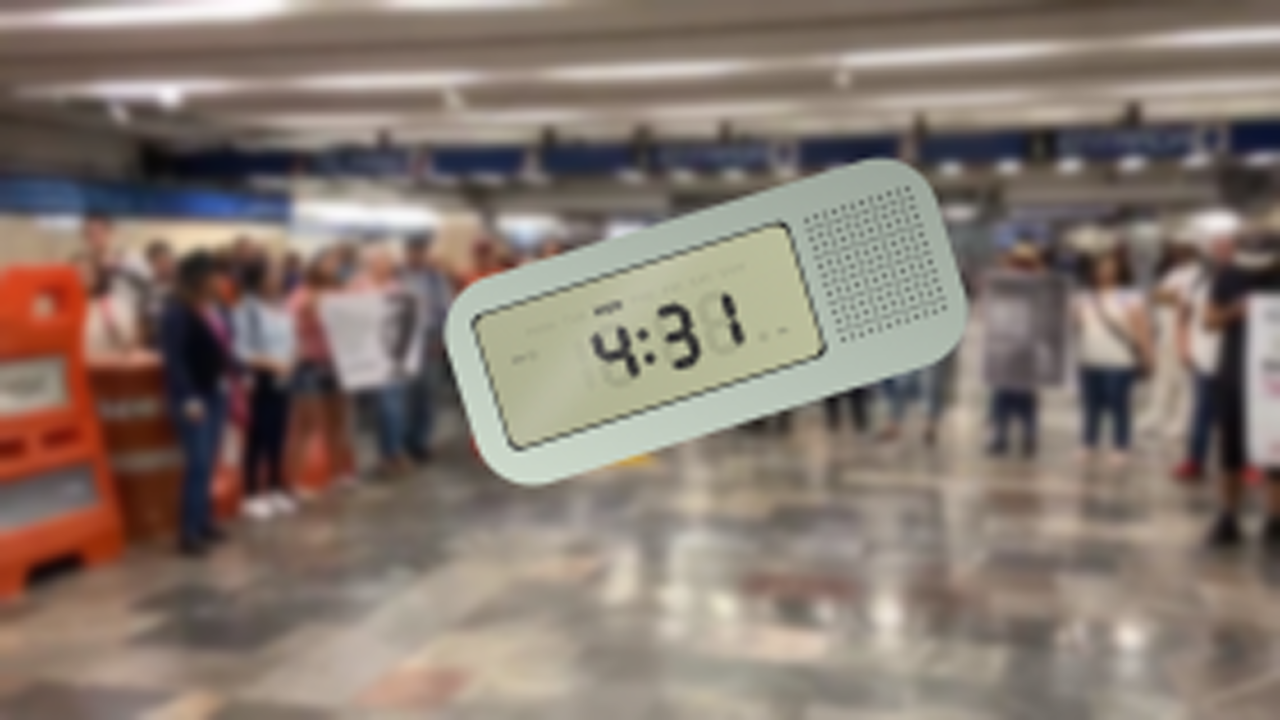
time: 4:31
